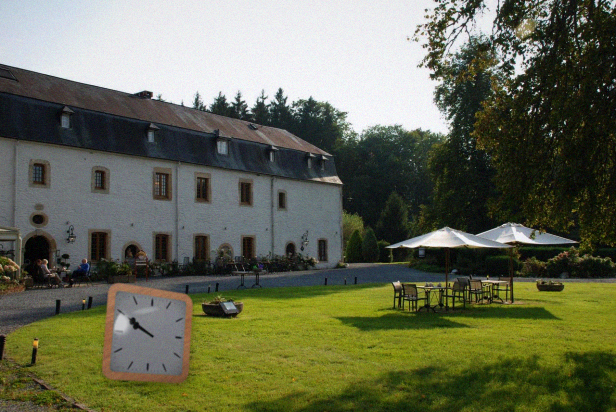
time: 9:50
